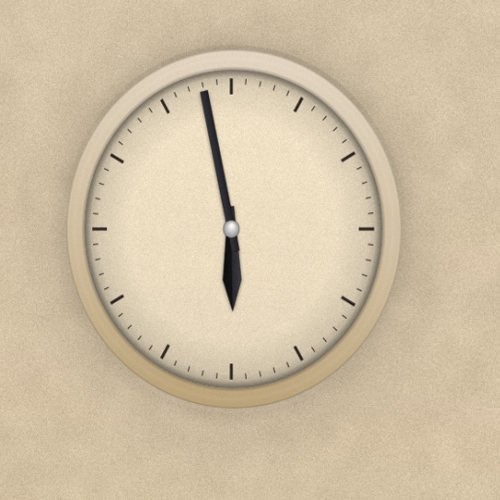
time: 5:58
